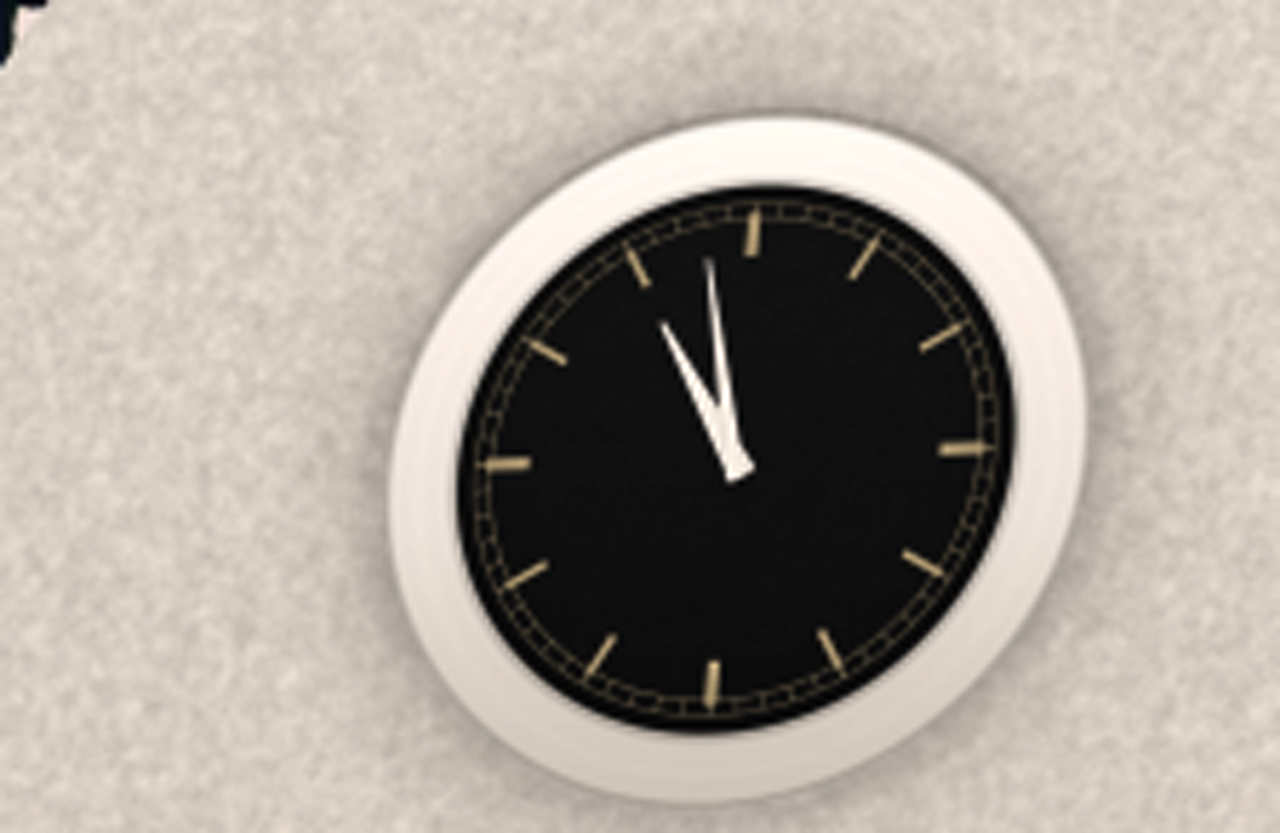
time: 10:58
